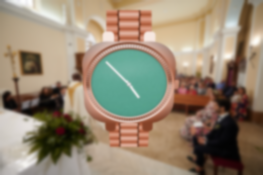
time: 4:53
